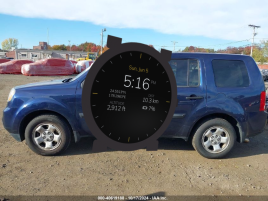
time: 5:16
